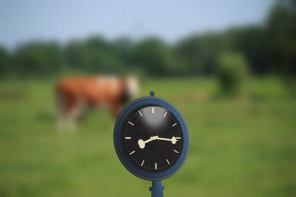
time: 8:16
